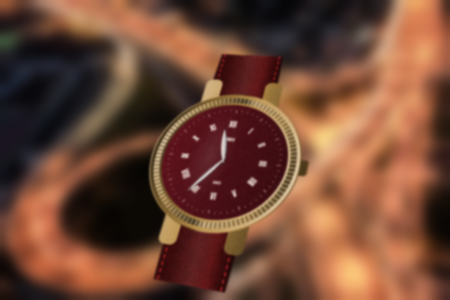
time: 11:36
